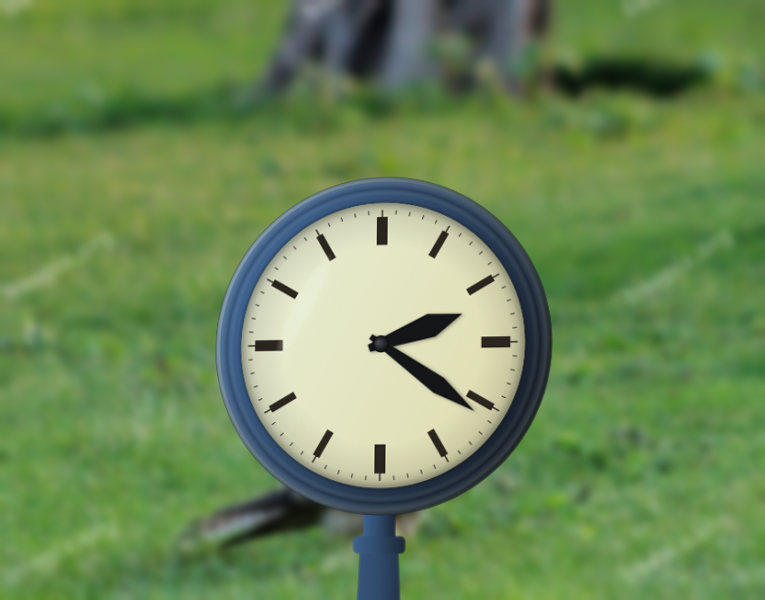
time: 2:21
